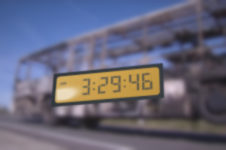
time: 3:29:46
